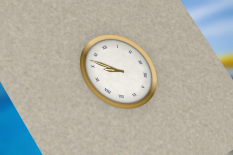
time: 9:52
